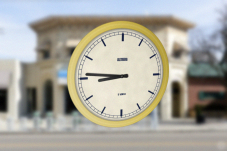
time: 8:46
